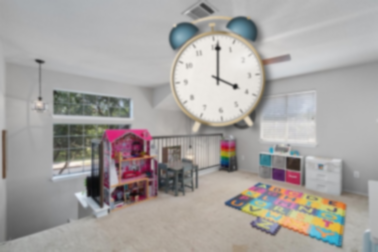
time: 4:01
